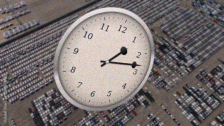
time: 1:13
